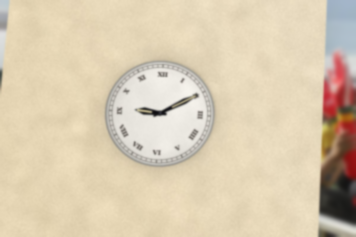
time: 9:10
